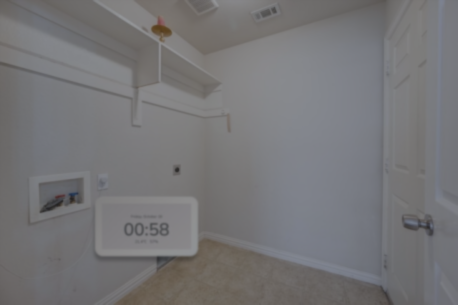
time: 0:58
